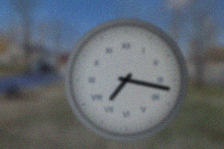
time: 7:17
